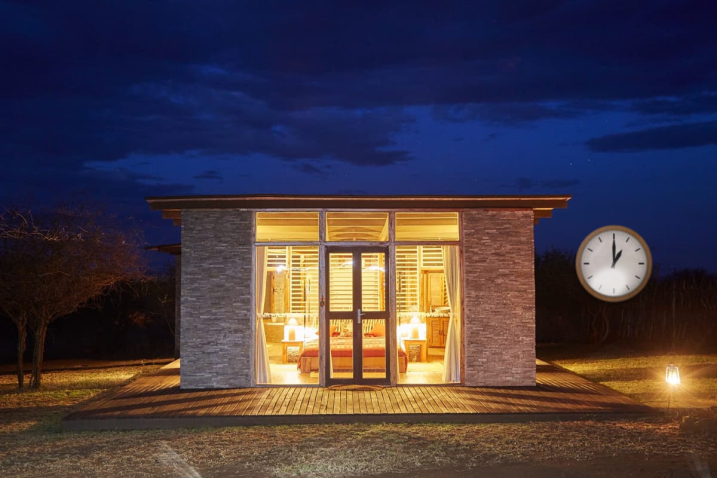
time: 1:00
